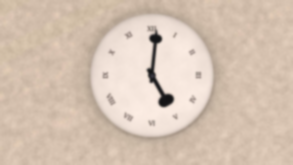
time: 5:01
